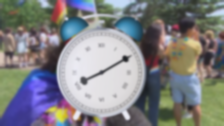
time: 8:10
